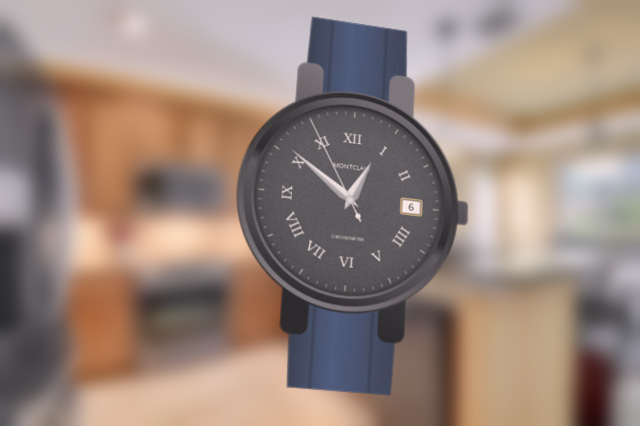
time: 12:50:55
